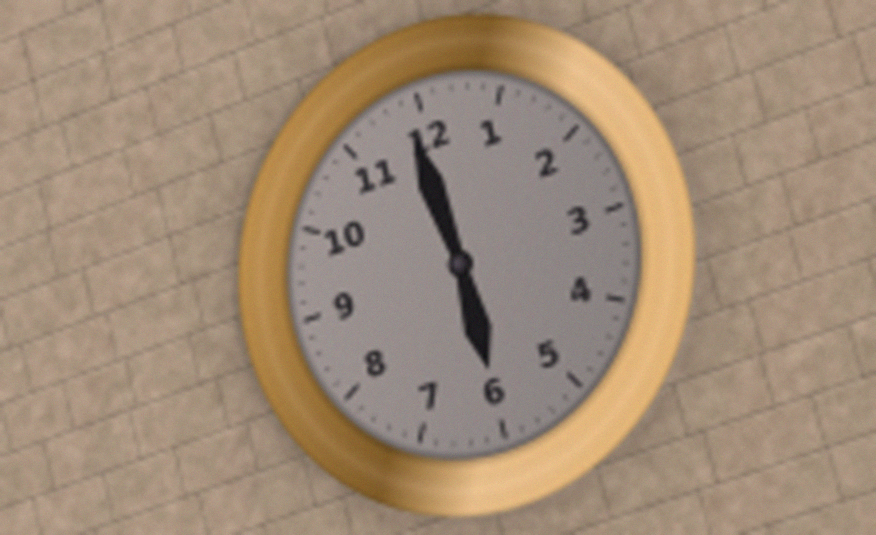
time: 5:59
